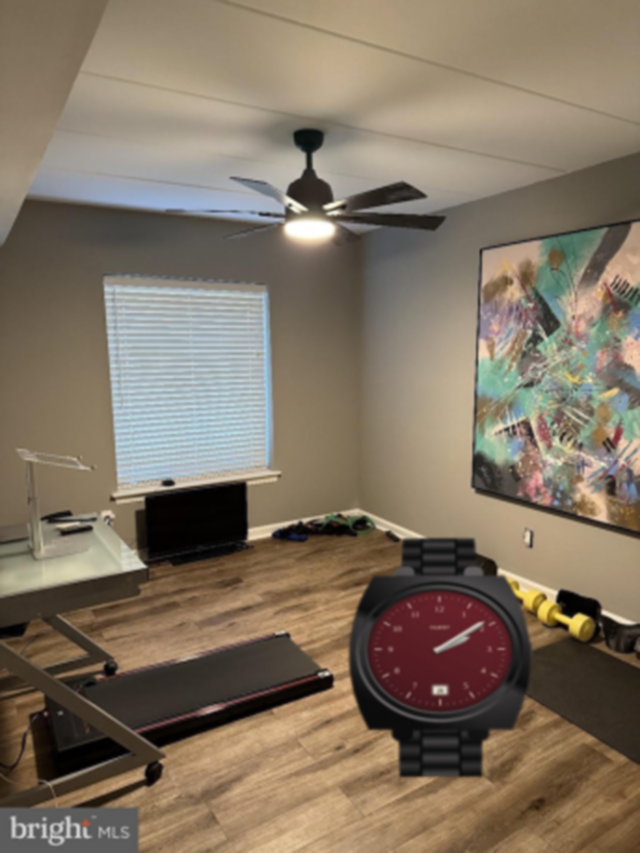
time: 2:09
